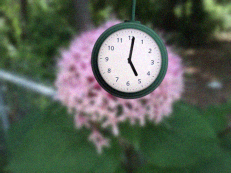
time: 5:01
